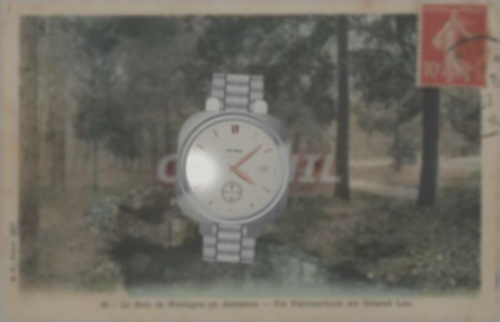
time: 4:08
